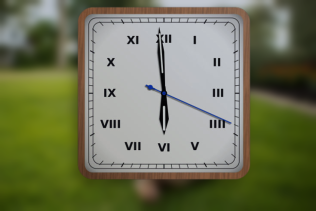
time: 5:59:19
